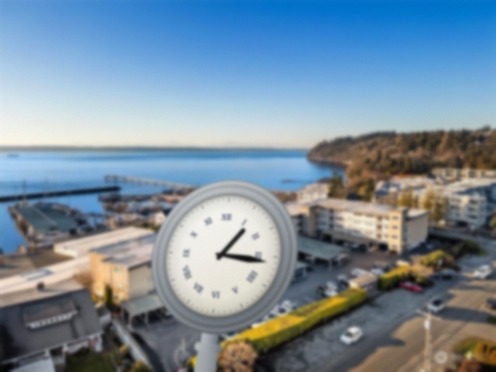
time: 1:16
